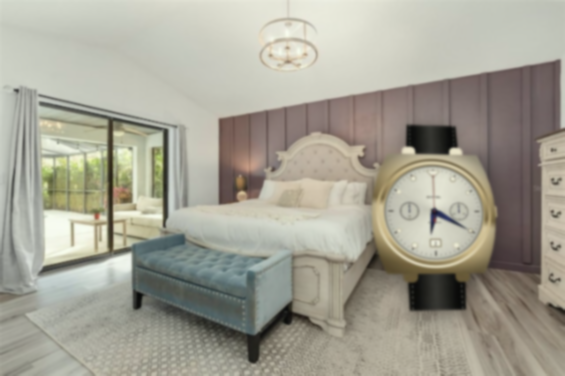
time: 6:20
